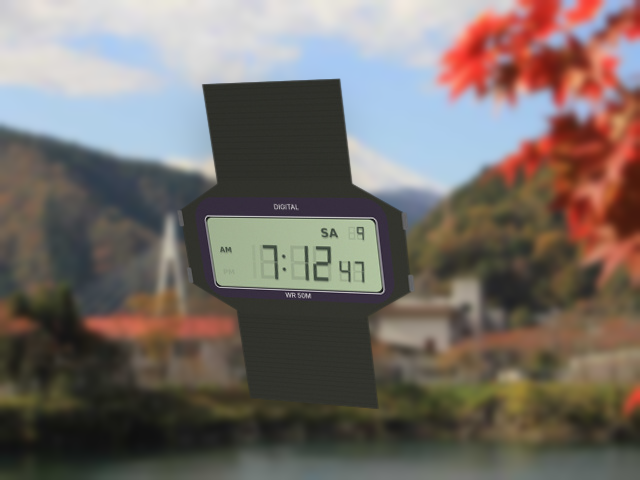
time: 7:12:47
